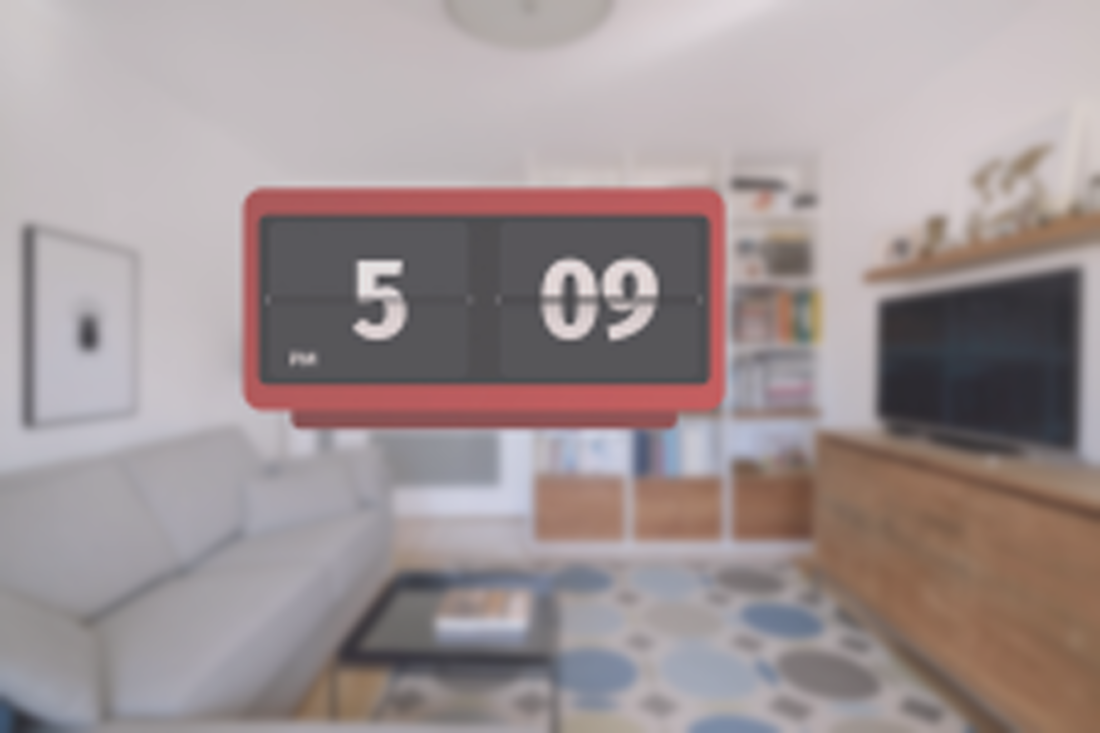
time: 5:09
